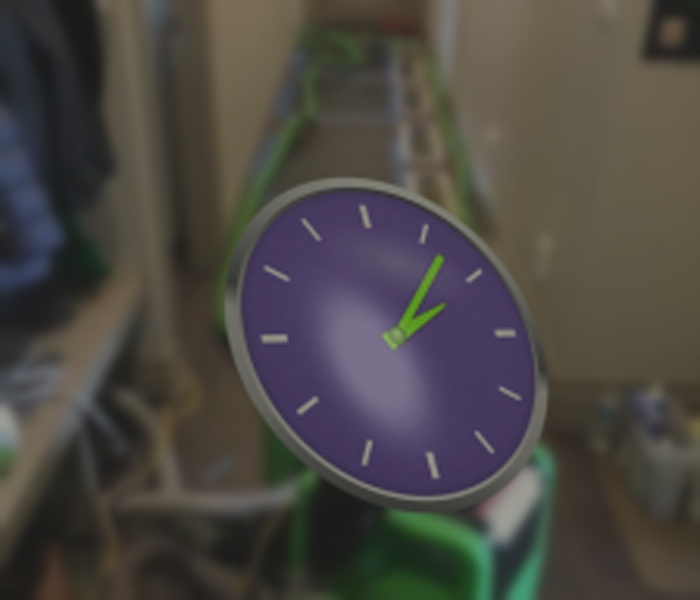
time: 2:07
